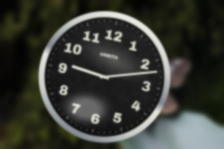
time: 9:12
